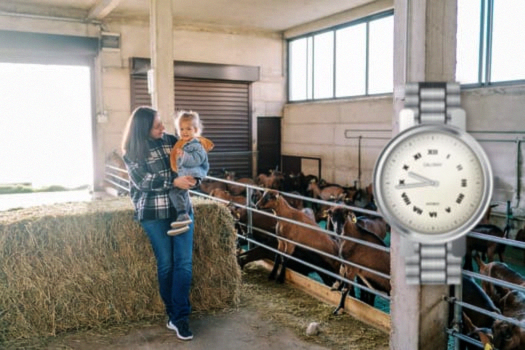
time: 9:44
